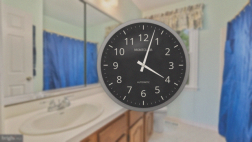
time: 4:03
